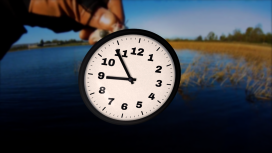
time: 8:54
